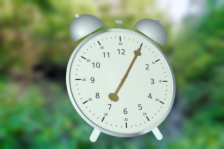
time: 7:05
